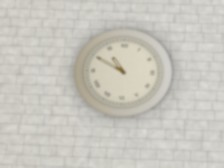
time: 10:50
